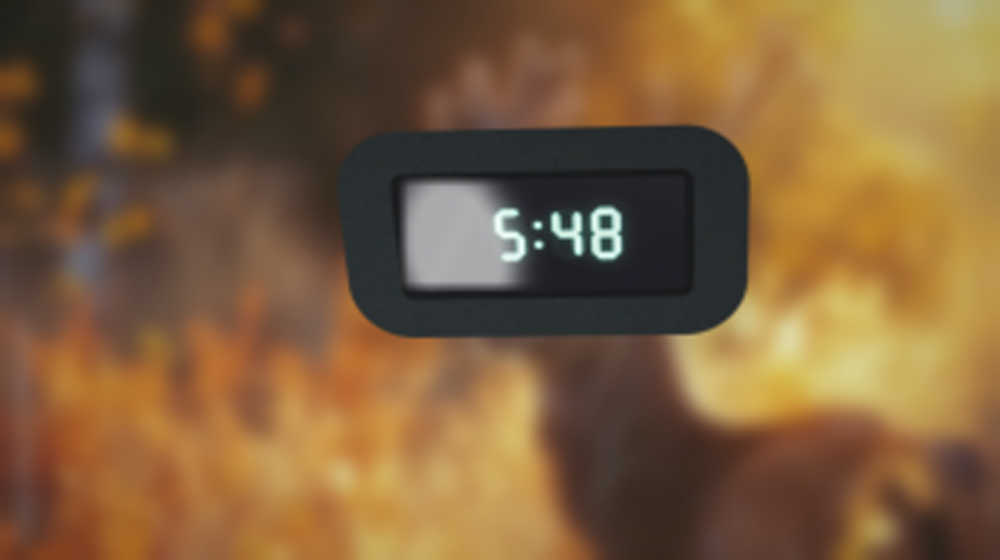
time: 5:48
